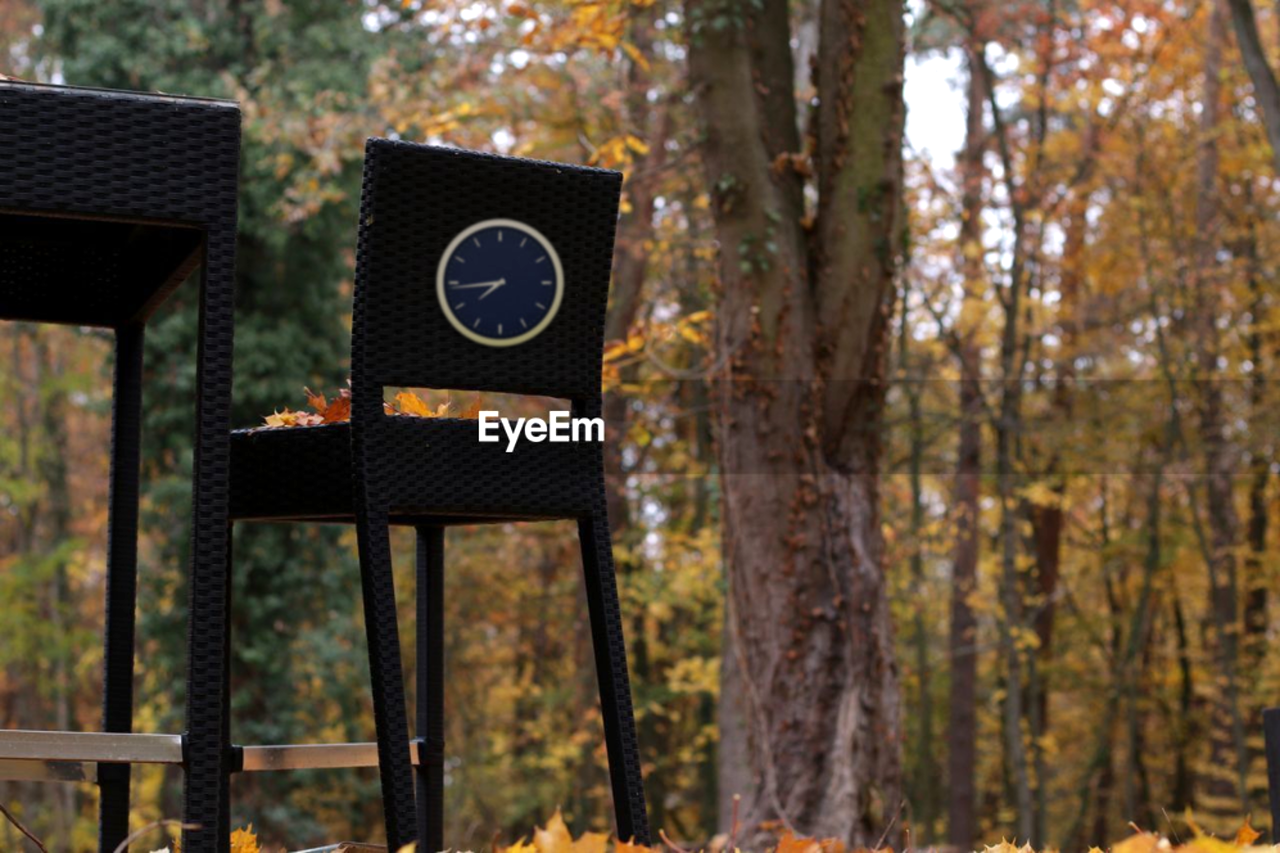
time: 7:44
